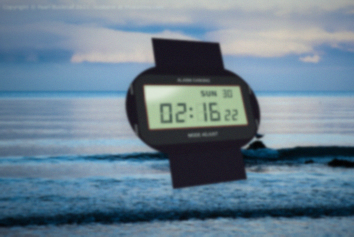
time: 2:16
